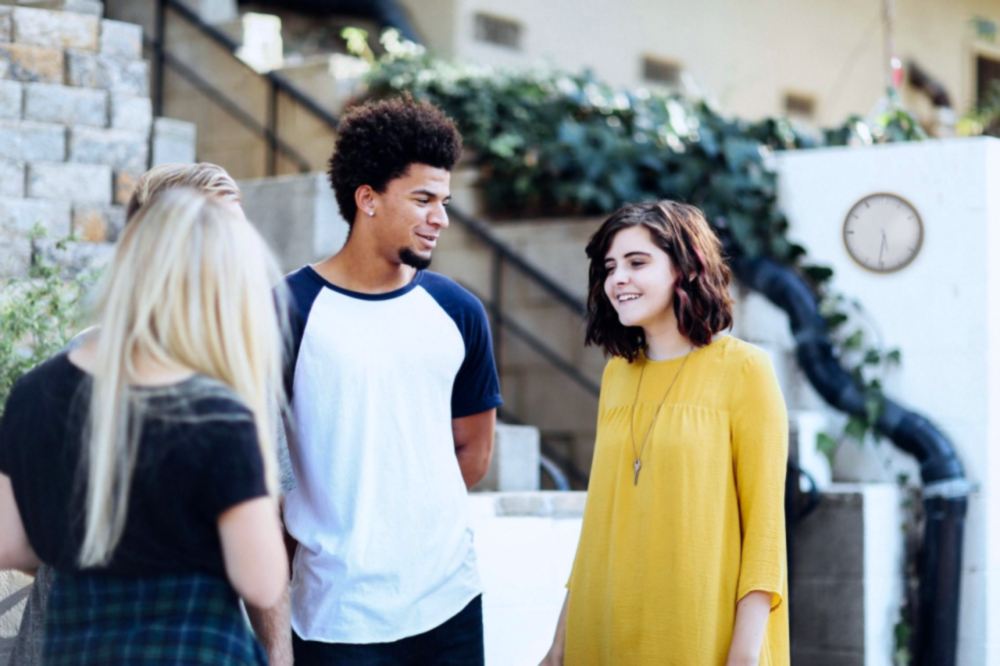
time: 5:31
